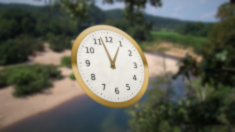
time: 12:57
